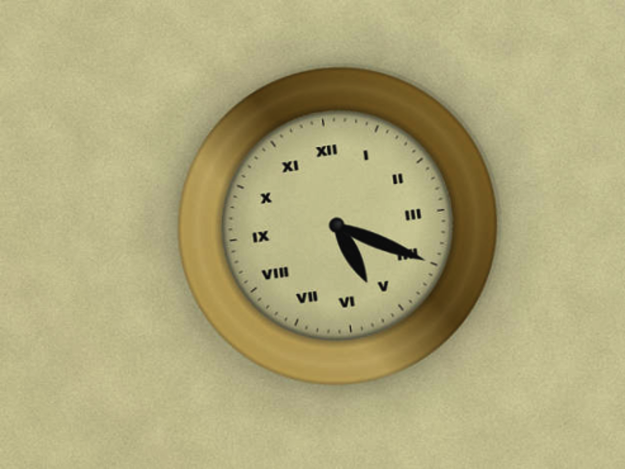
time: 5:20
